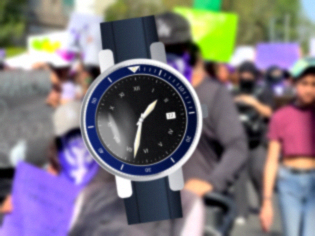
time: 1:33
